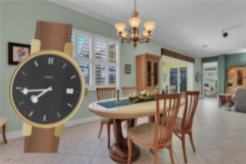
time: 7:44
